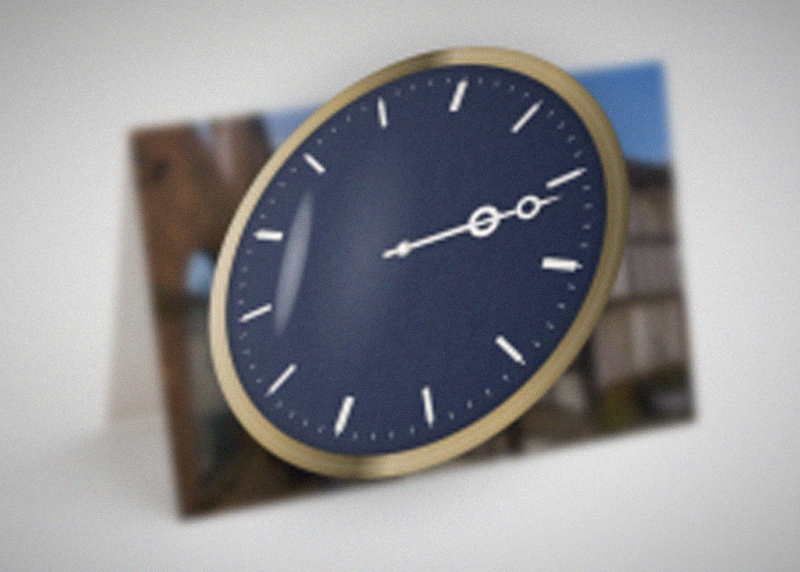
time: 2:11
